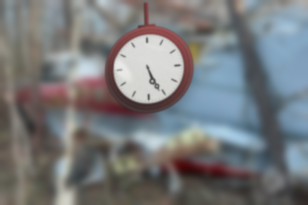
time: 5:26
